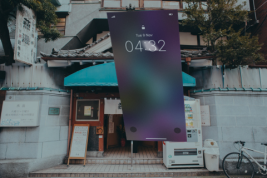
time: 4:32
